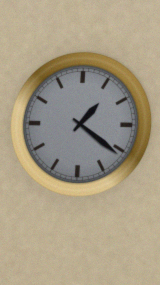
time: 1:21
